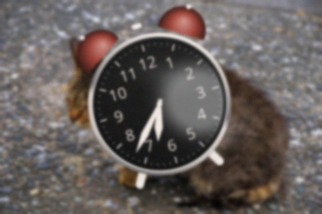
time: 6:37
